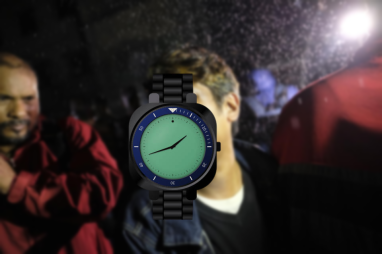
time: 1:42
